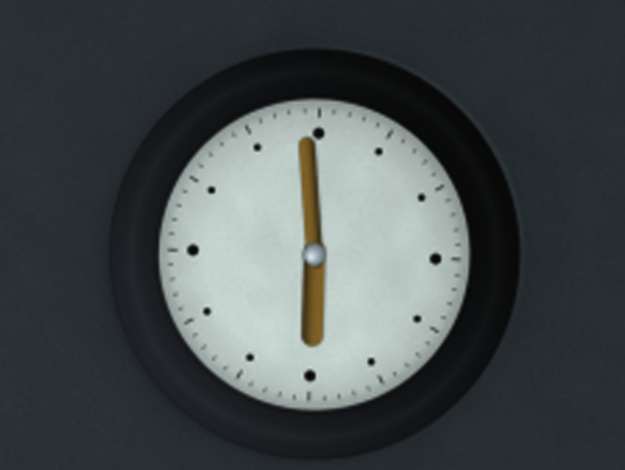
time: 5:59
